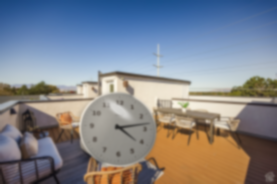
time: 4:13
